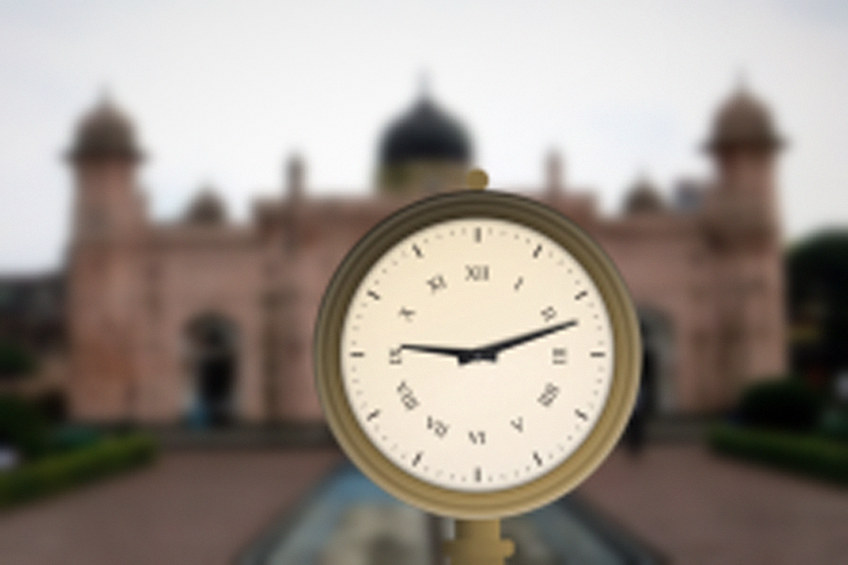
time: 9:12
